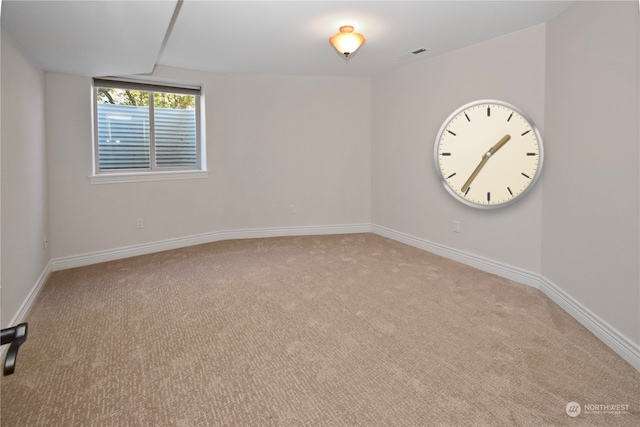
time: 1:36
